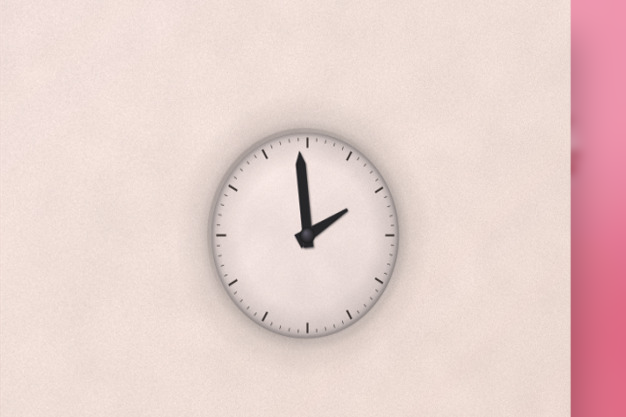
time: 1:59
